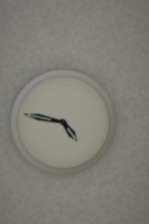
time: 4:47
